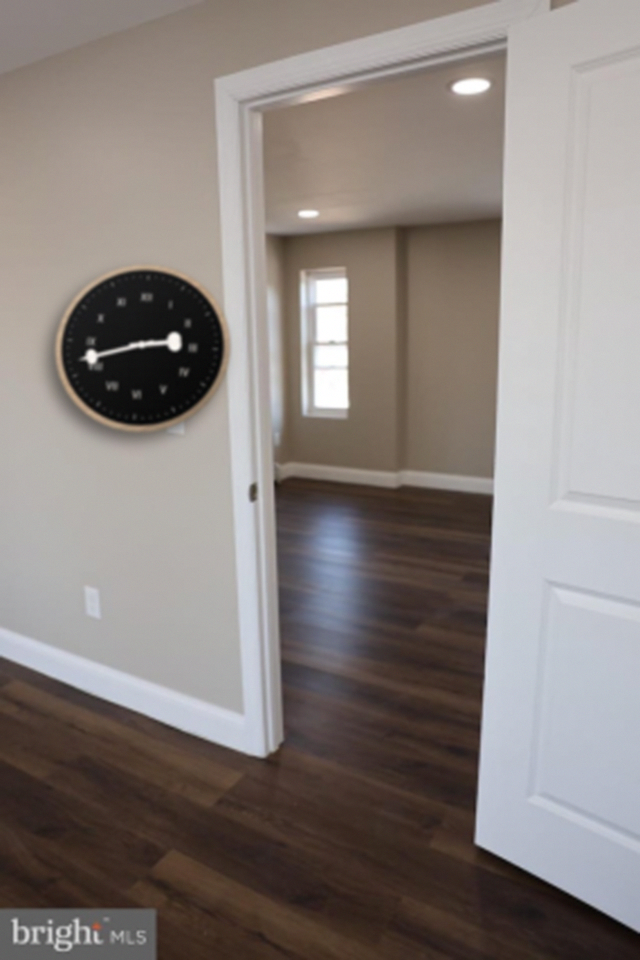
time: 2:42
